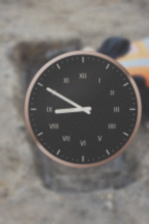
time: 8:50
